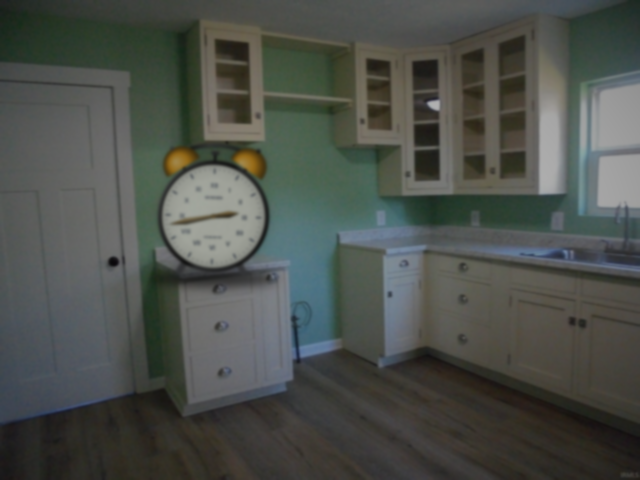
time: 2:43
